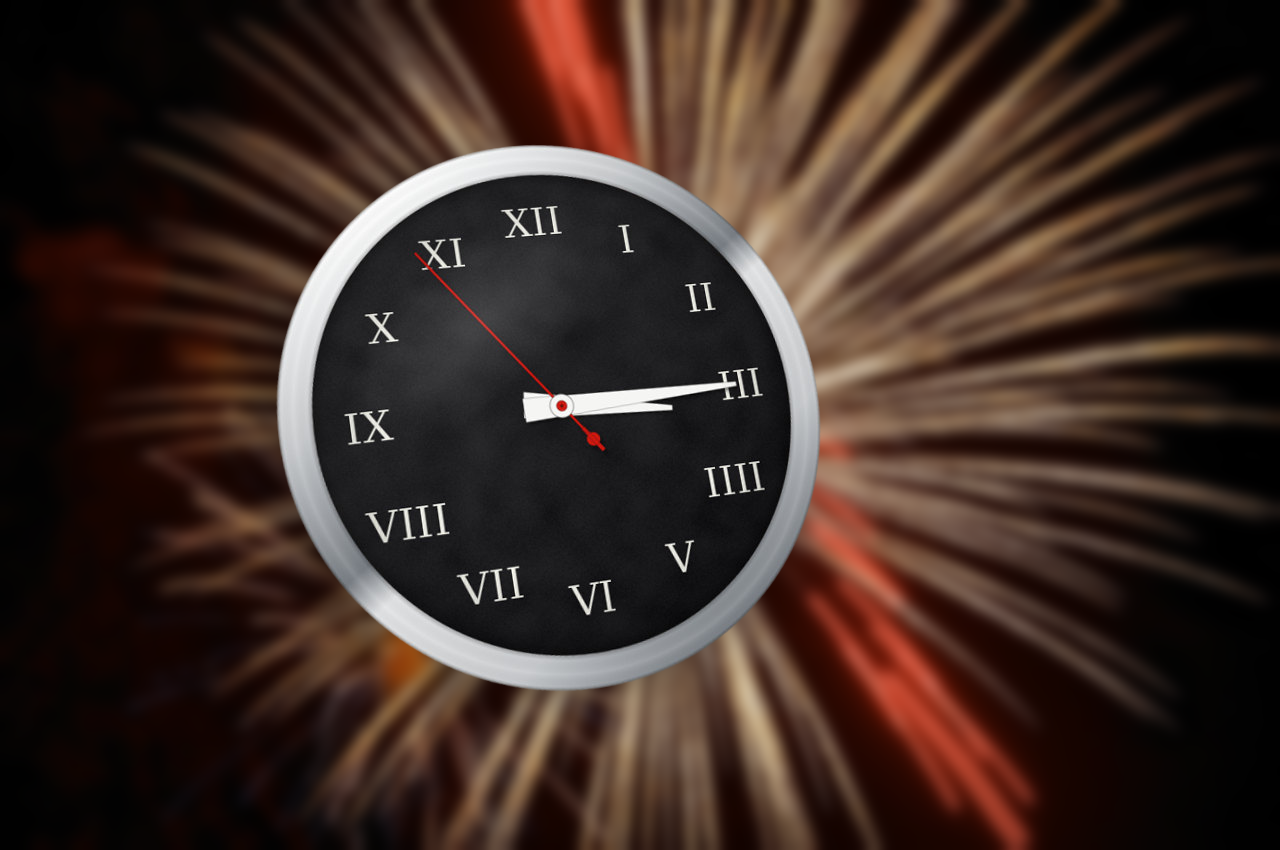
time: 3:14:54
